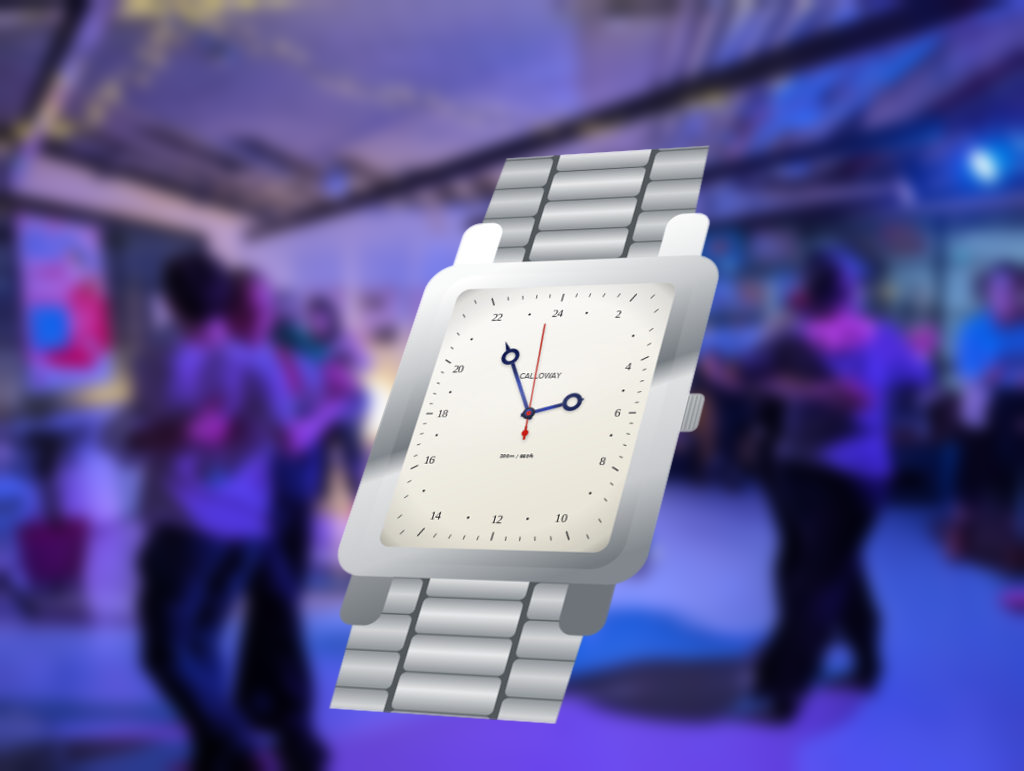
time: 4:54:59
